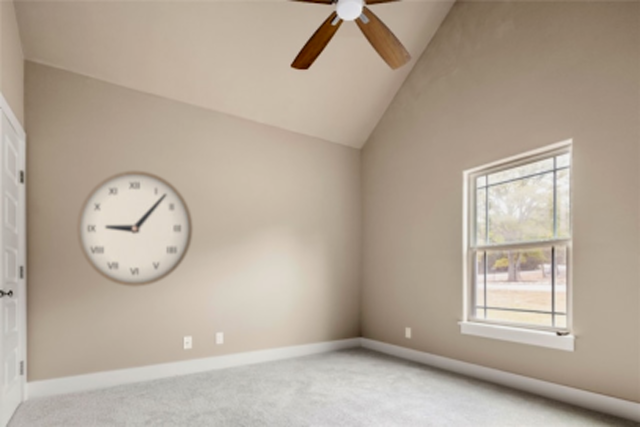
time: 9:07
